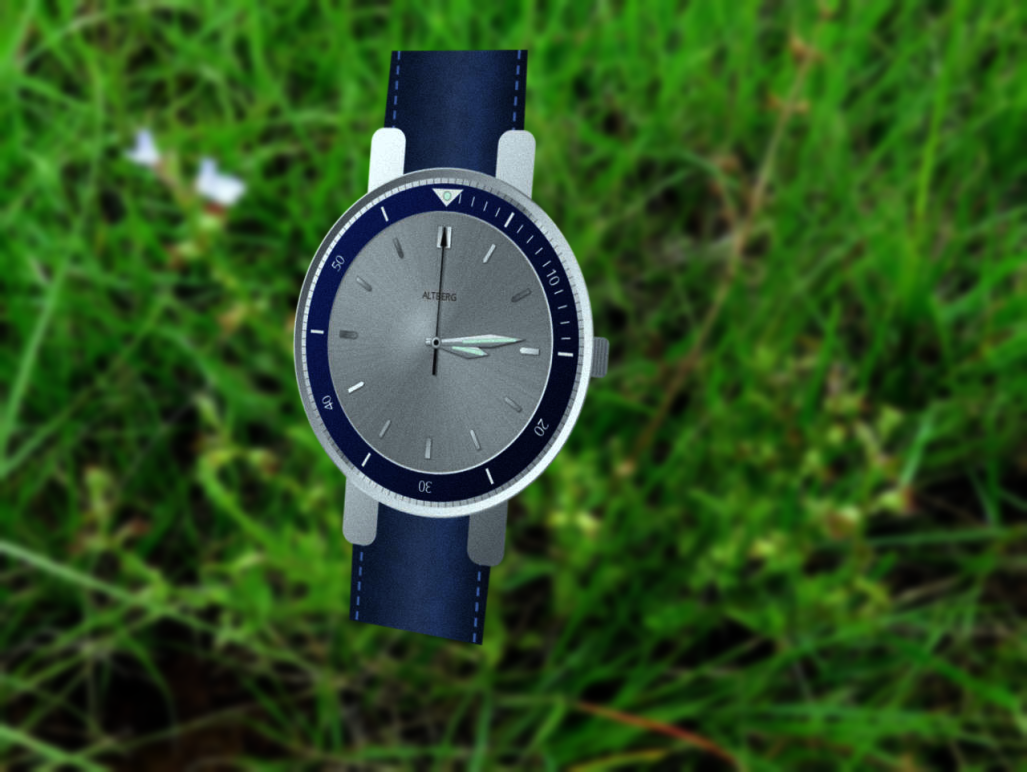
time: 3:14:00
